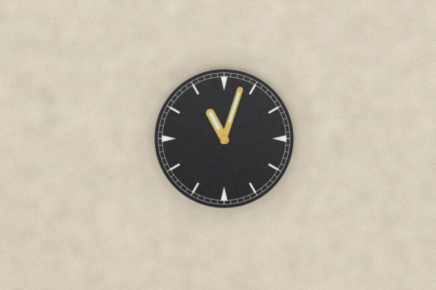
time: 11:03
